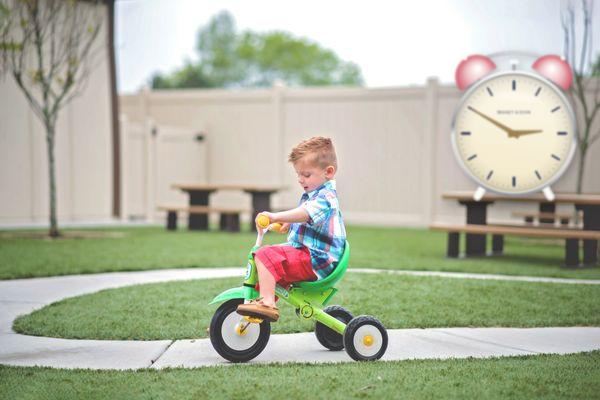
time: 2:50
